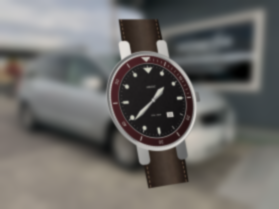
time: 1:39
